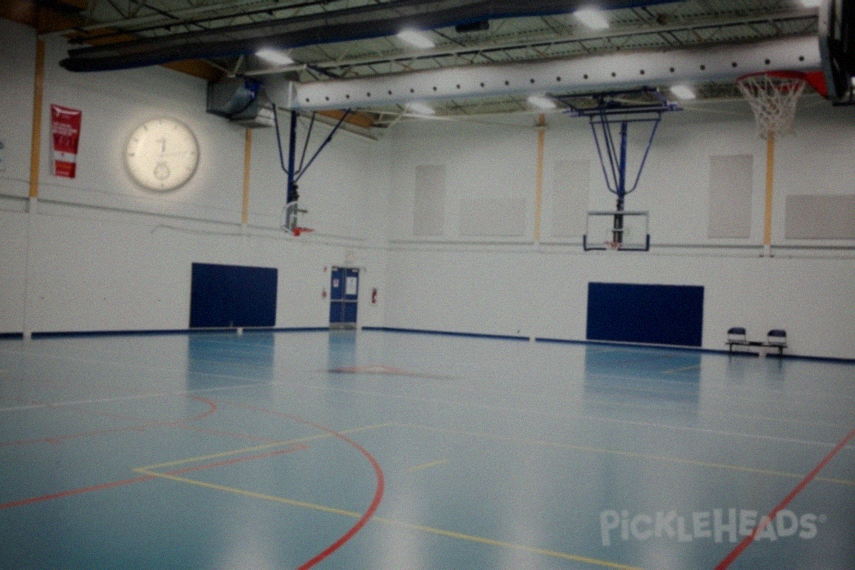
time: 12:14
